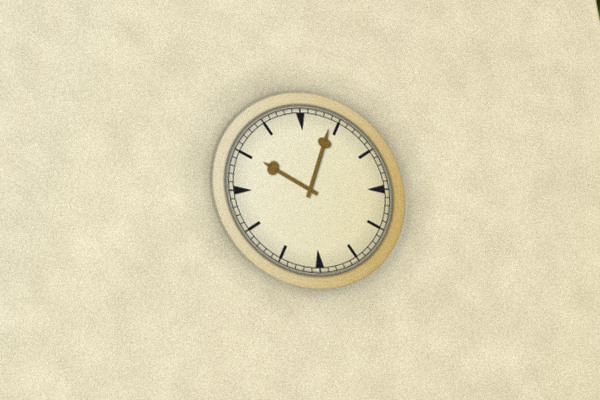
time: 10:04
